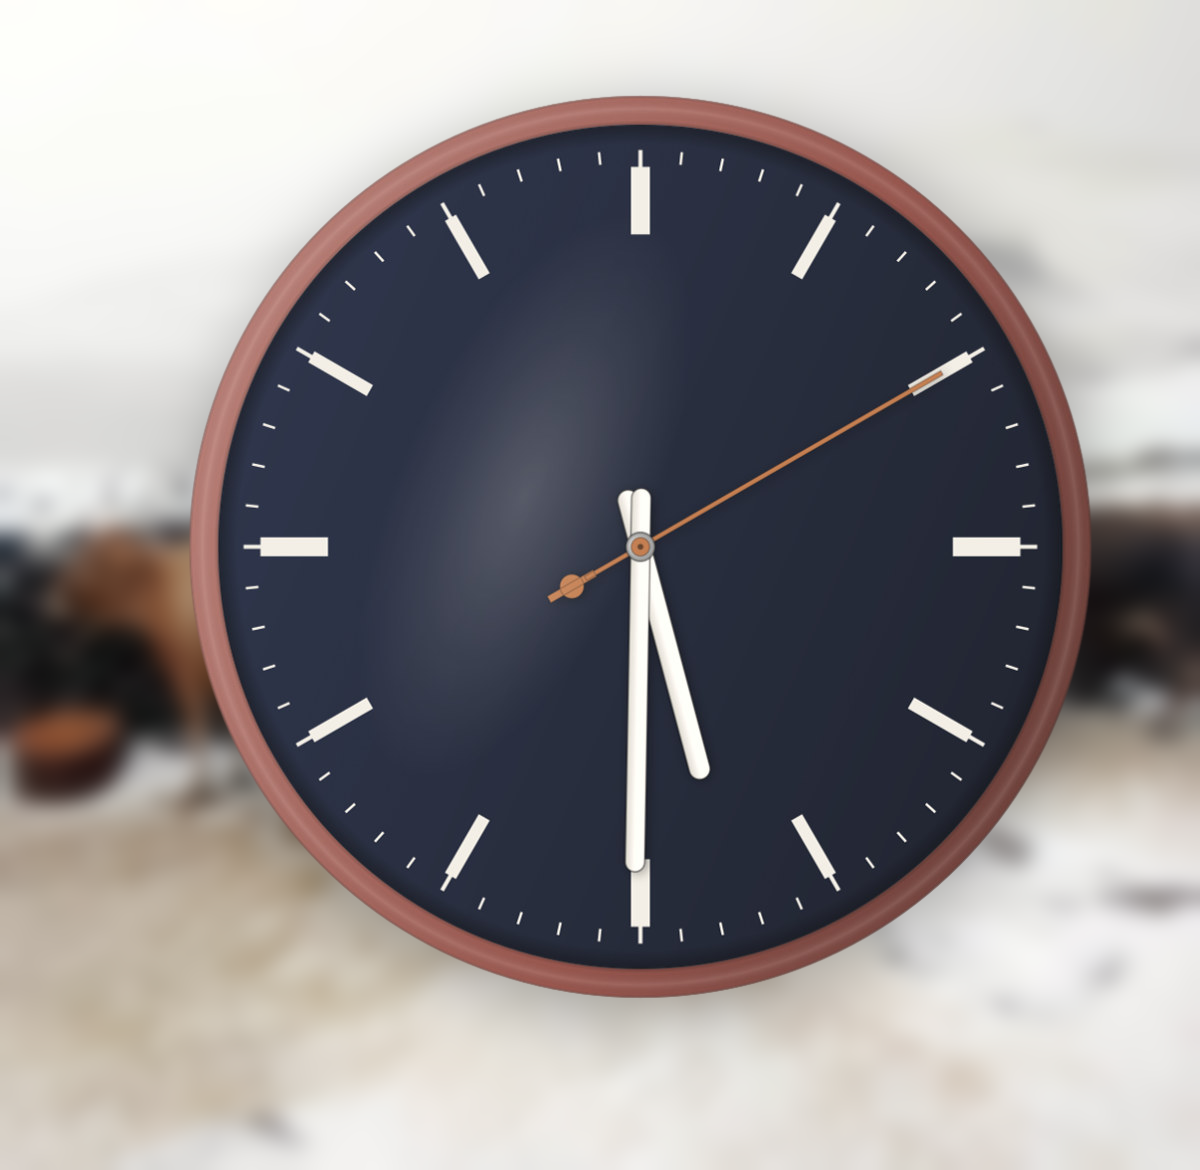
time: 5:30:10
